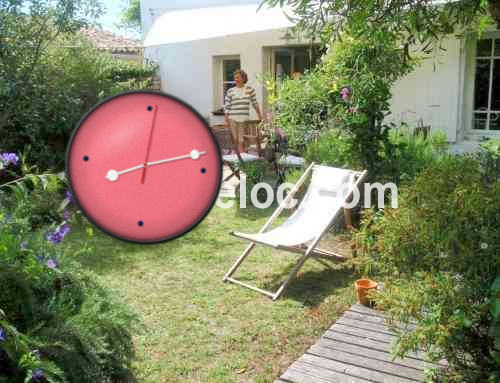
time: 8:12:01
